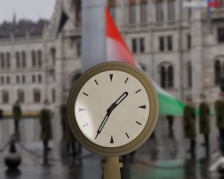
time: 1:35
